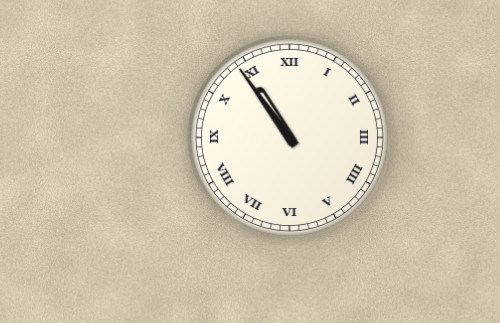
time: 10:54
